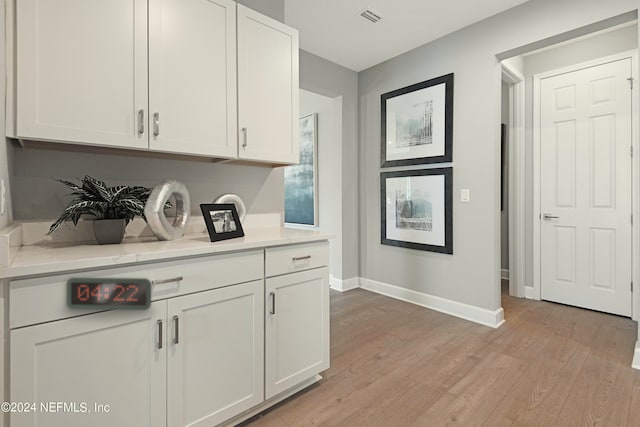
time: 4:22
